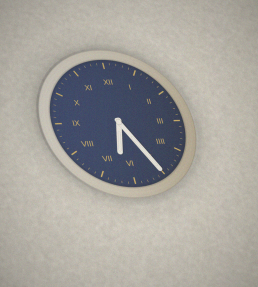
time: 6:25
